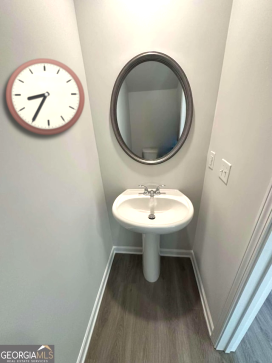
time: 8:35
